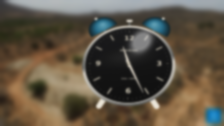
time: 11:26
